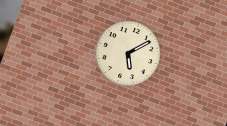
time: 5:07
